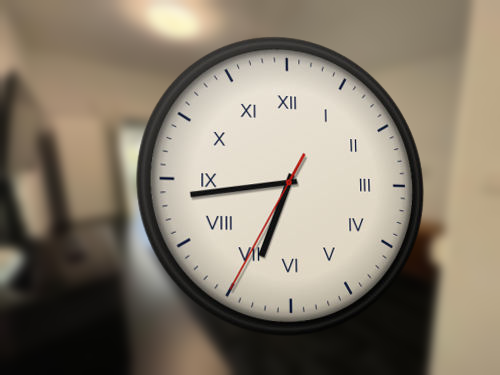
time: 6:43:35
